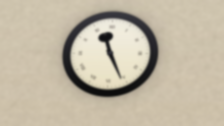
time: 11:26
